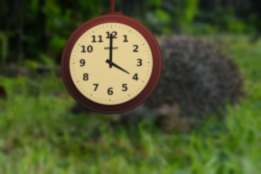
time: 4:00
